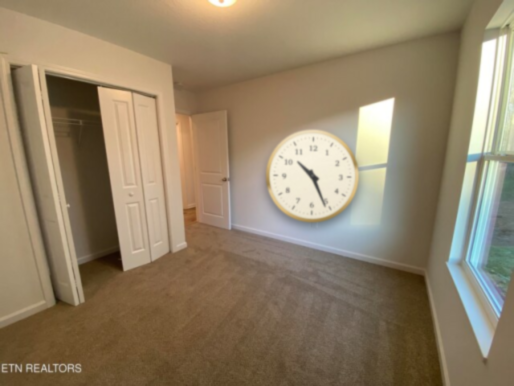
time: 10:26
